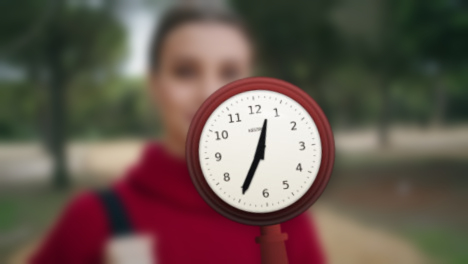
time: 12:35
